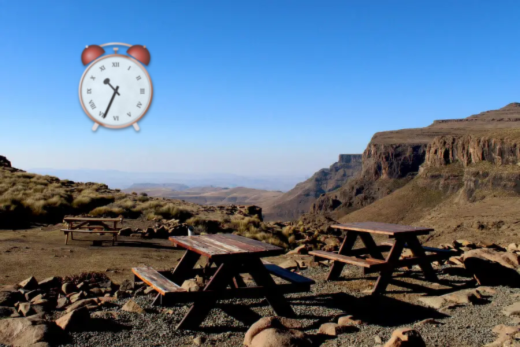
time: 10:34
